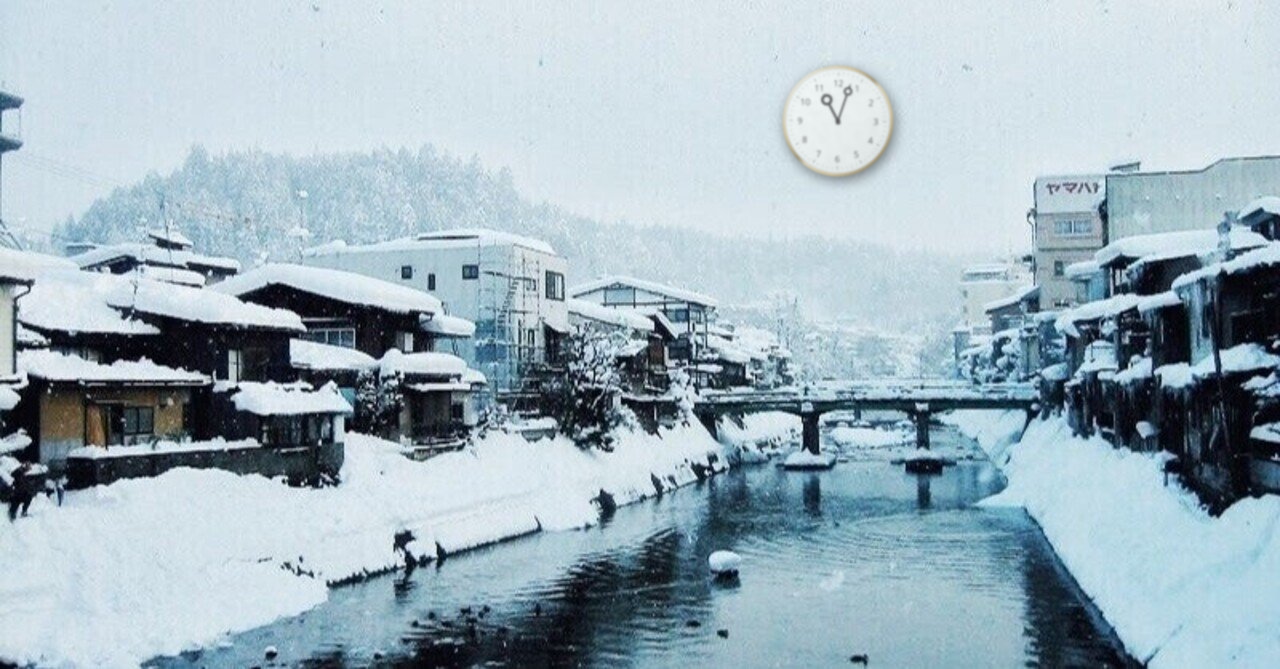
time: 11:03
